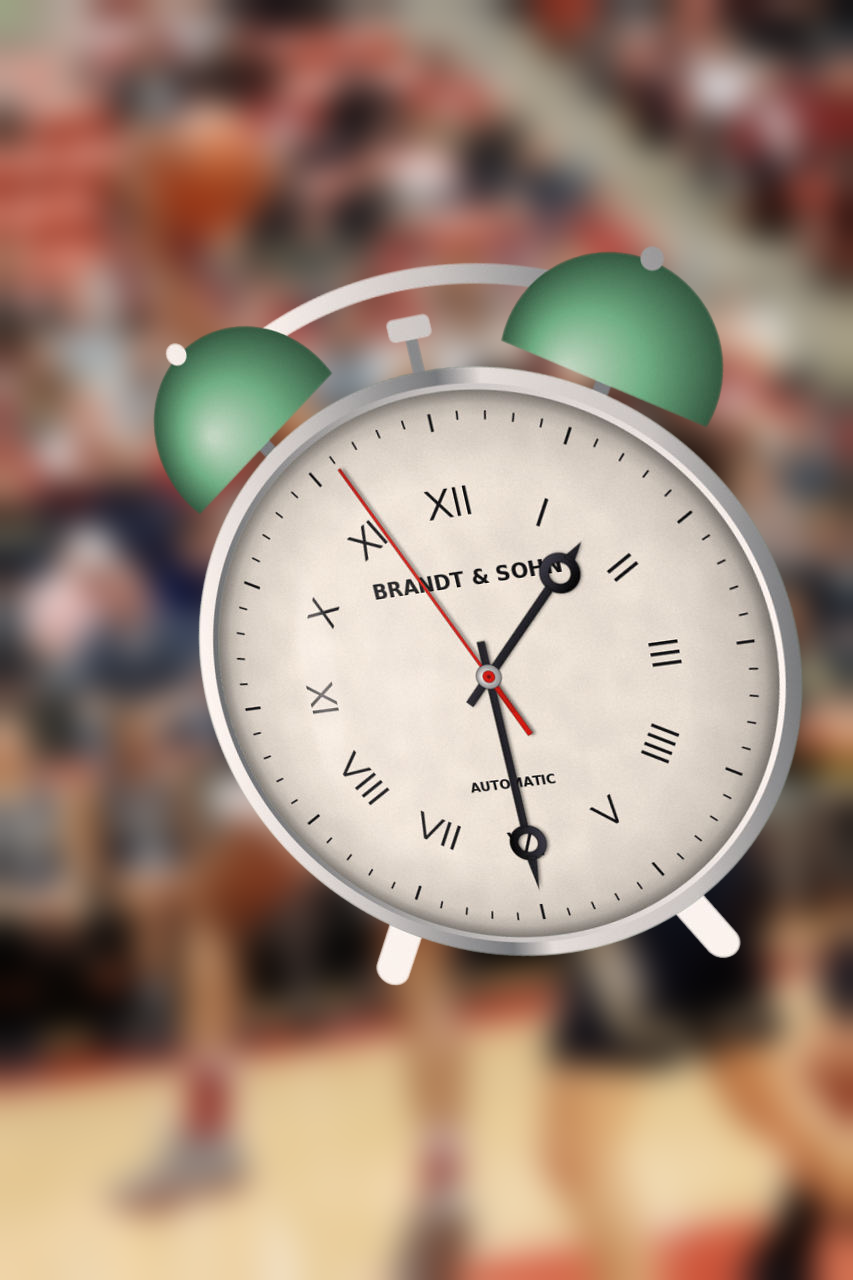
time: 1:29:56
